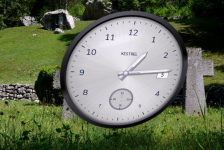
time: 1:14
